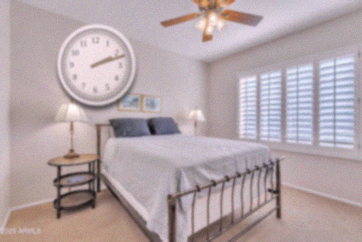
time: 2:12
